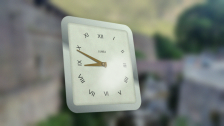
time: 8:49
